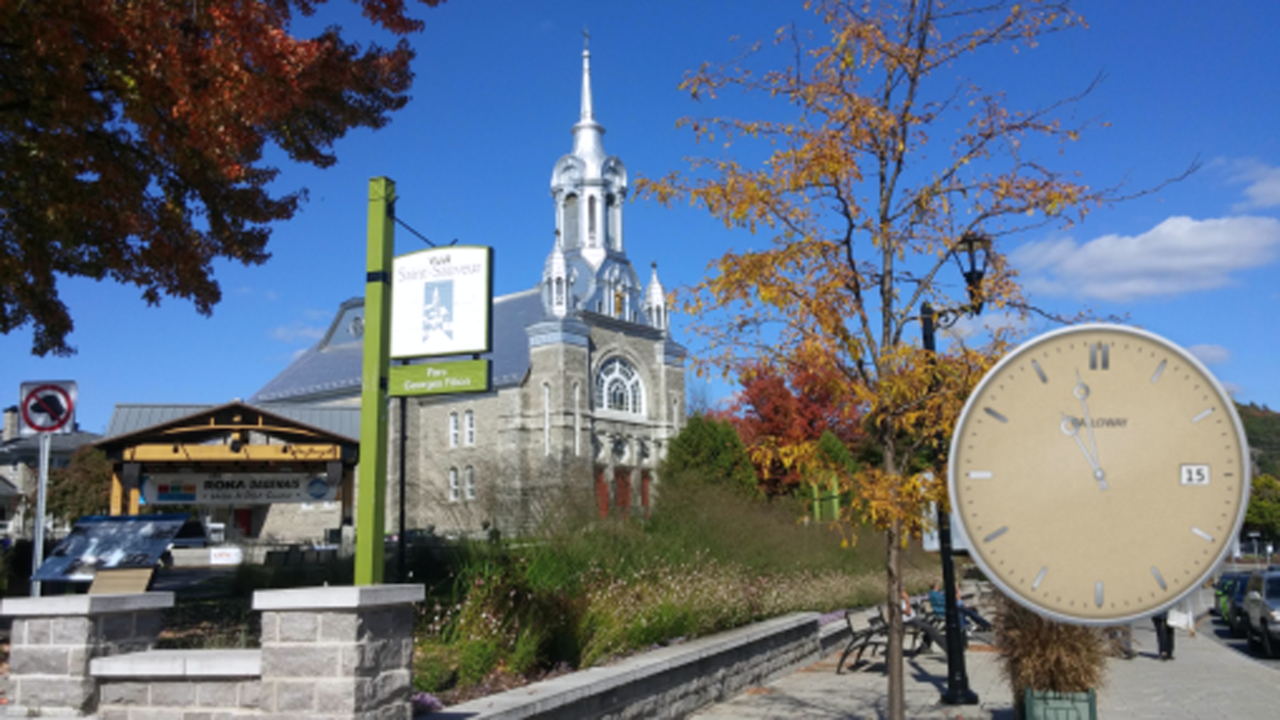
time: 10:58
